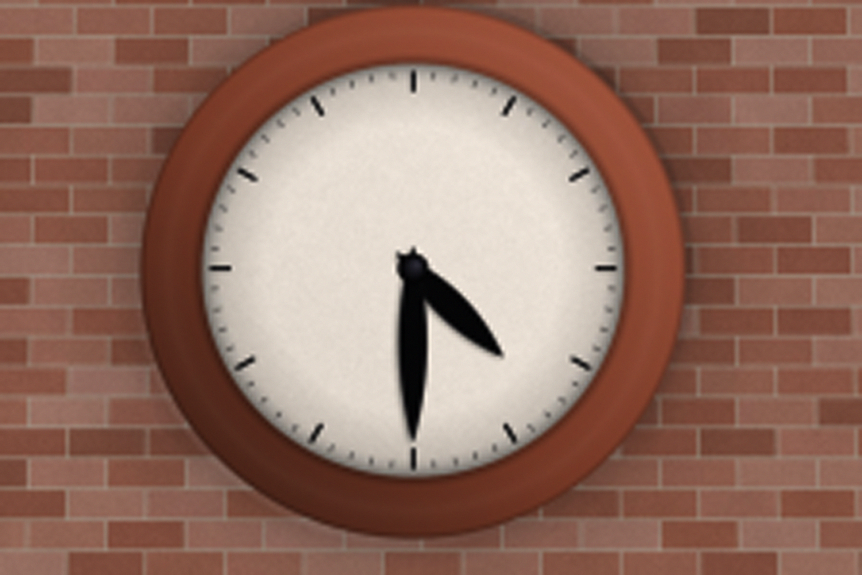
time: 4:30
